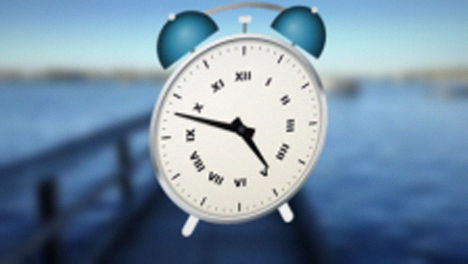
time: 4:48
